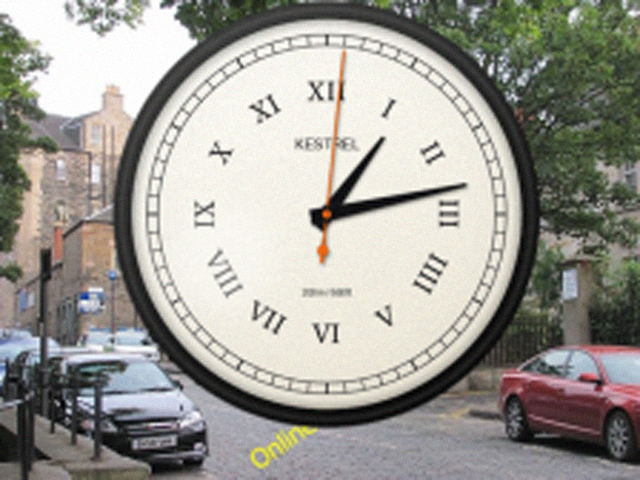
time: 1:13:01
